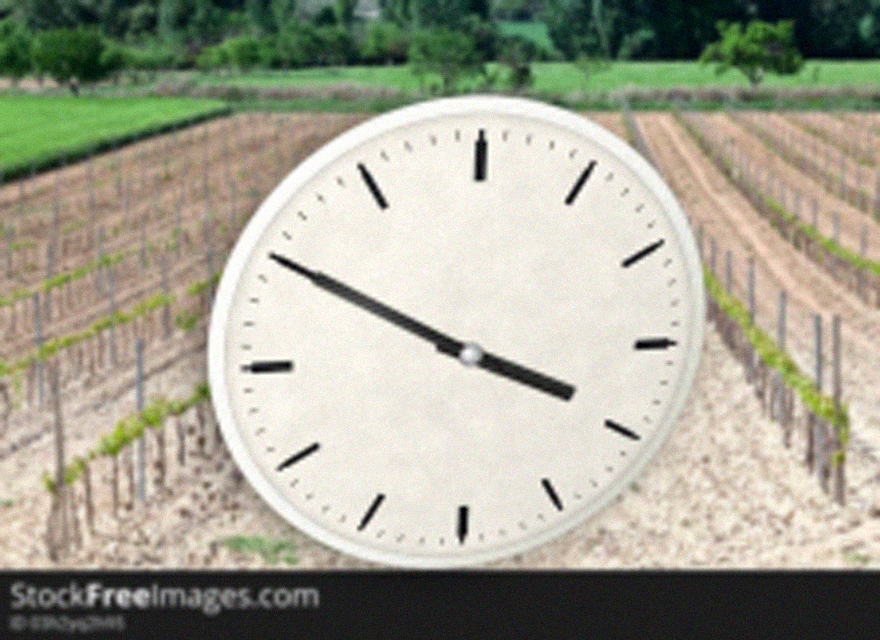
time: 3:50
